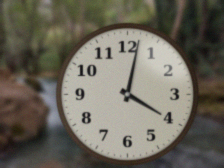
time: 4:02
